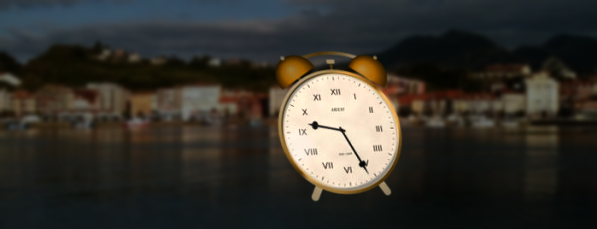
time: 9:26
